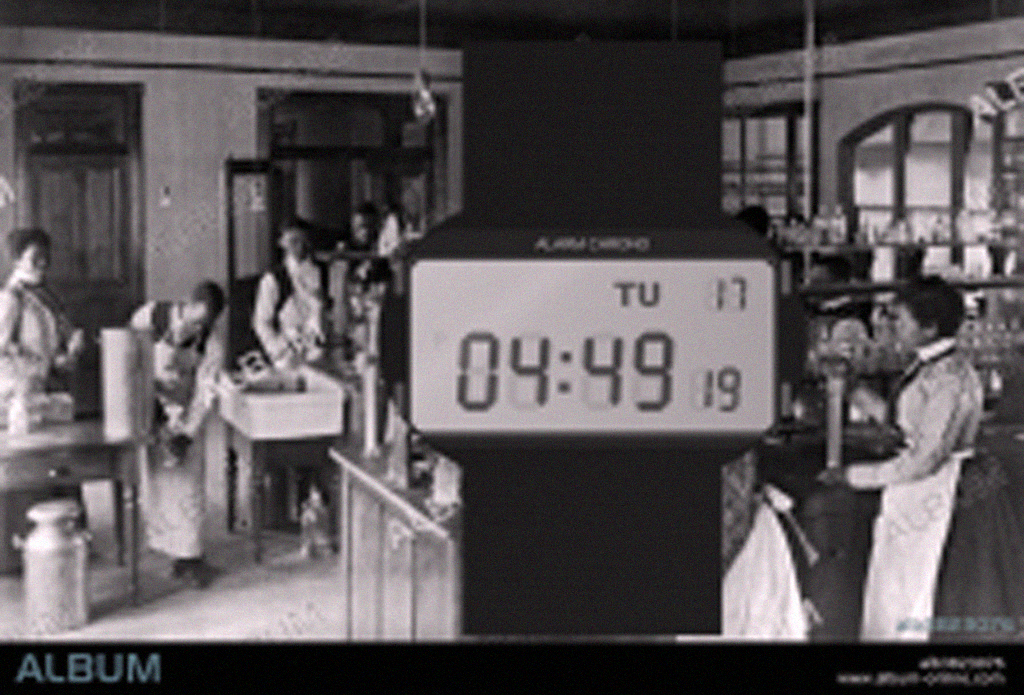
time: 4:49:19
